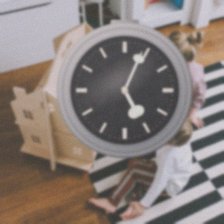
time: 5:04
